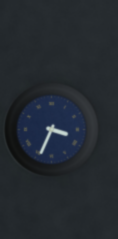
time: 3:34
